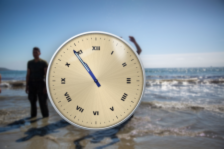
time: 10:54
